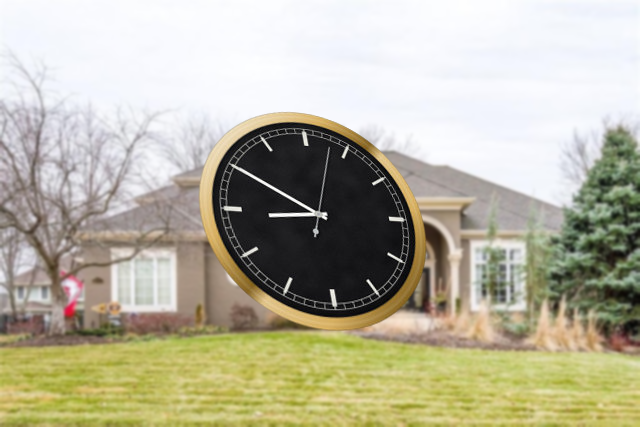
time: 8:50:03
